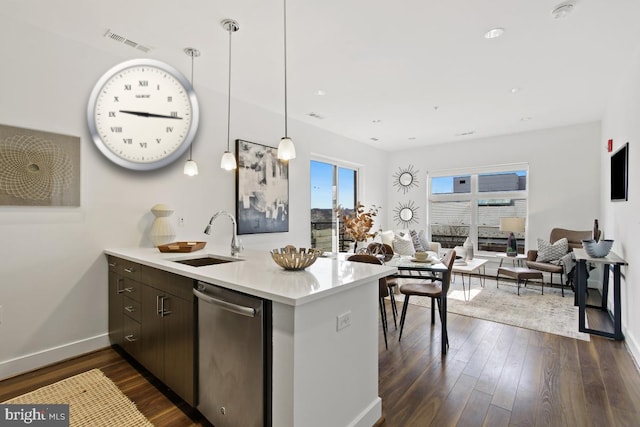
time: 9:16
